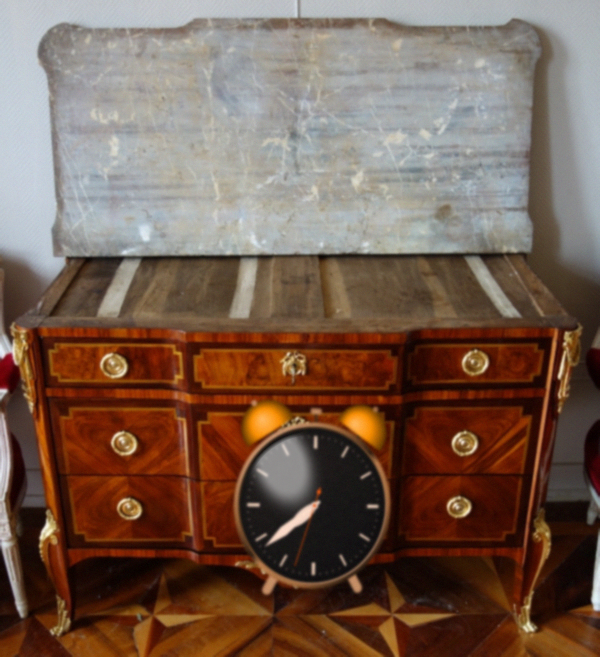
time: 7:38:33
